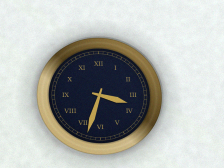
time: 3:33
